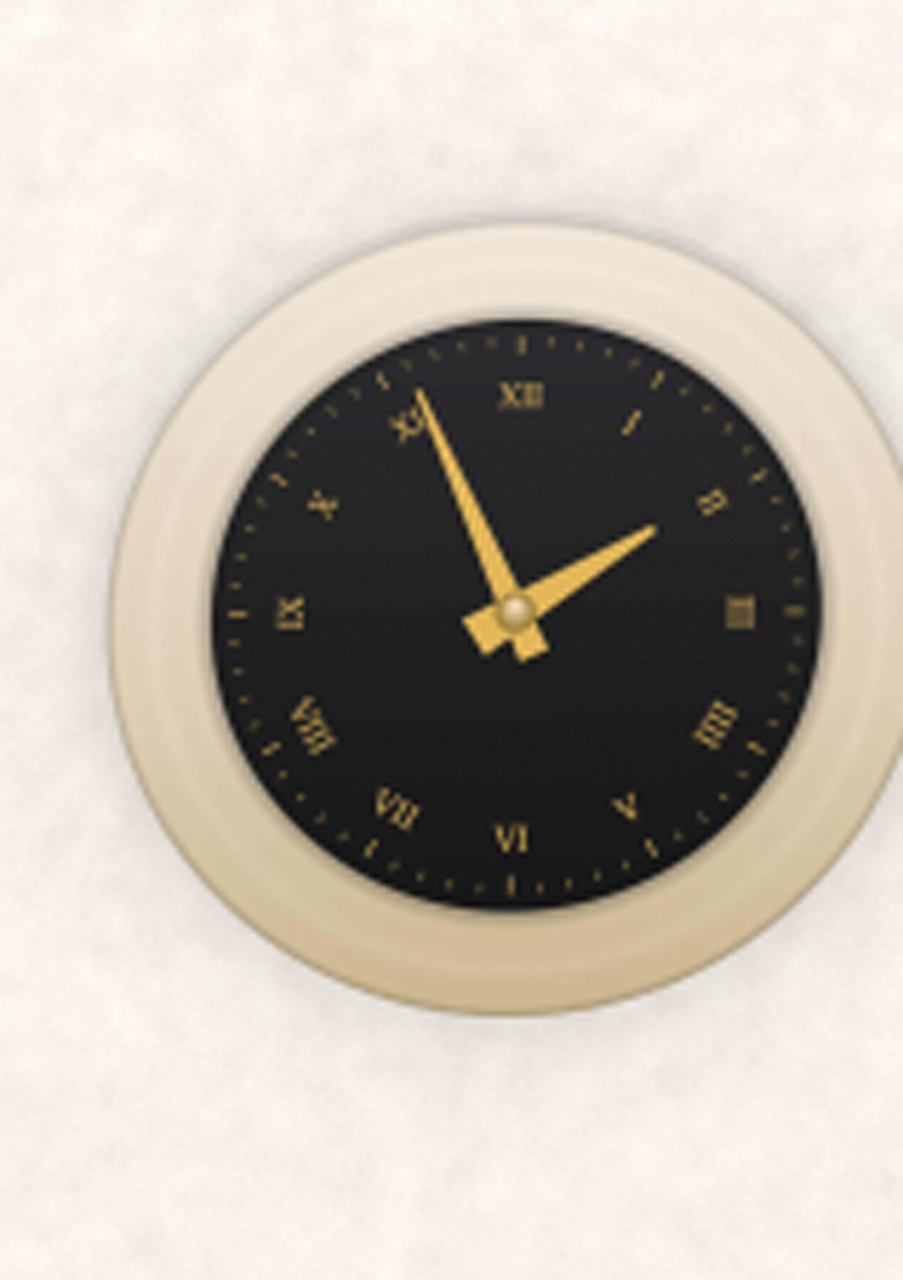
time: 1:56
